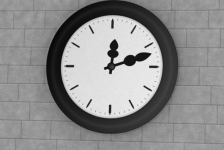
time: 12:12
